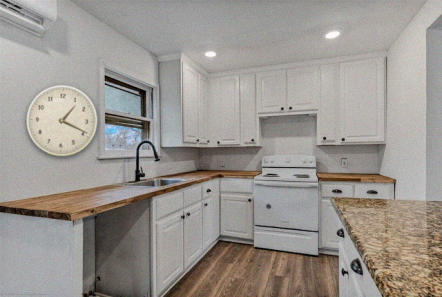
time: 1:19
